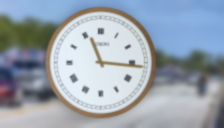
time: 11:16
